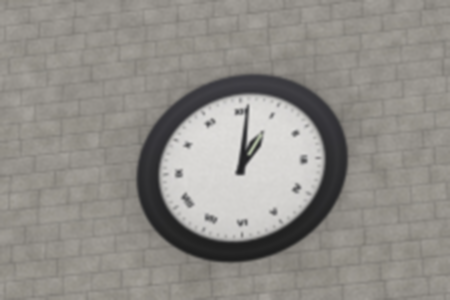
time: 1:01
